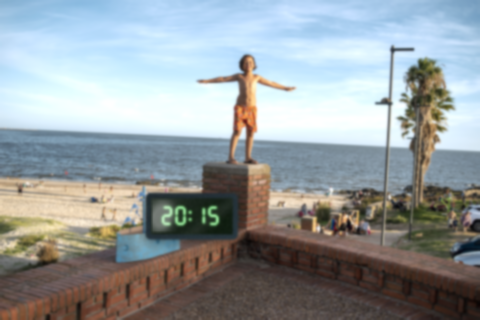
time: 20:15
